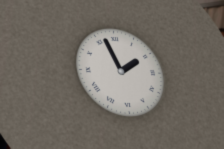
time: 1:57
